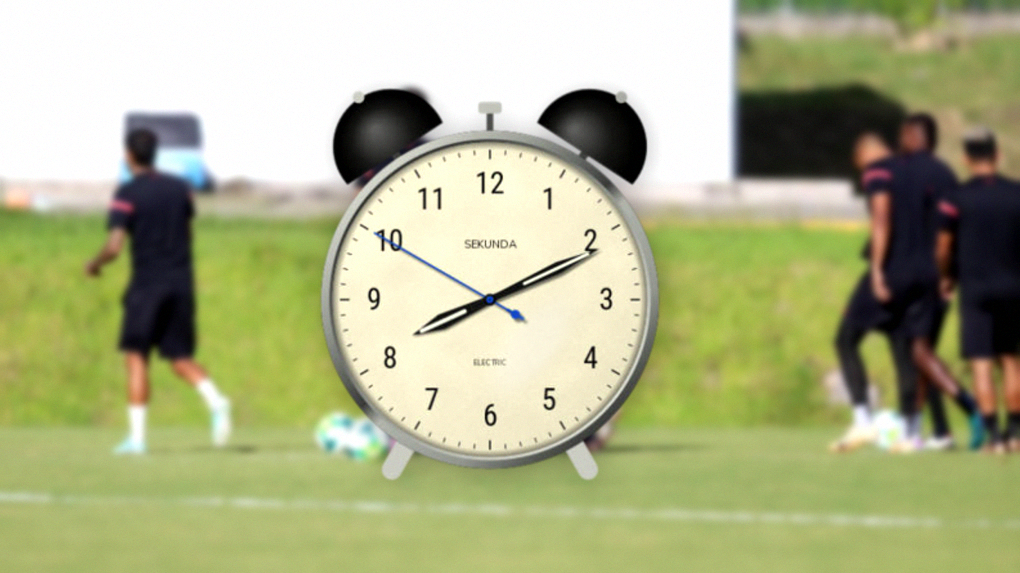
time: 8:10:50
